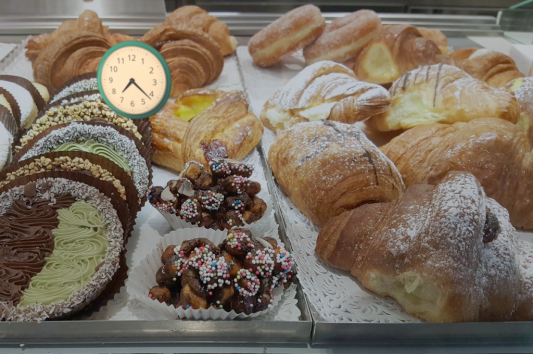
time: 7:22
